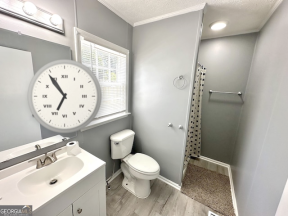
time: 6:54
